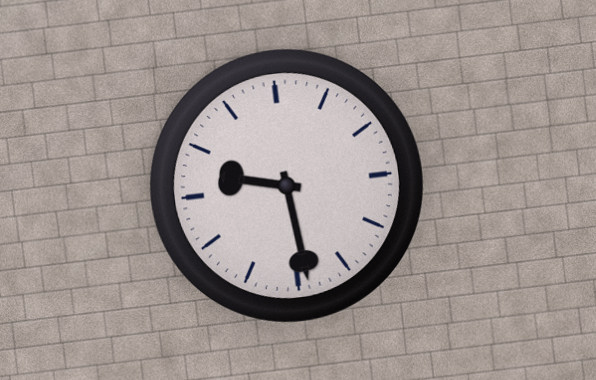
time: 9:29
